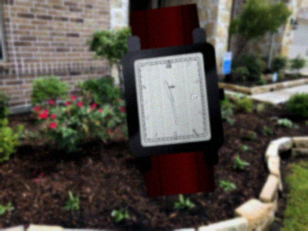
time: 11:29
